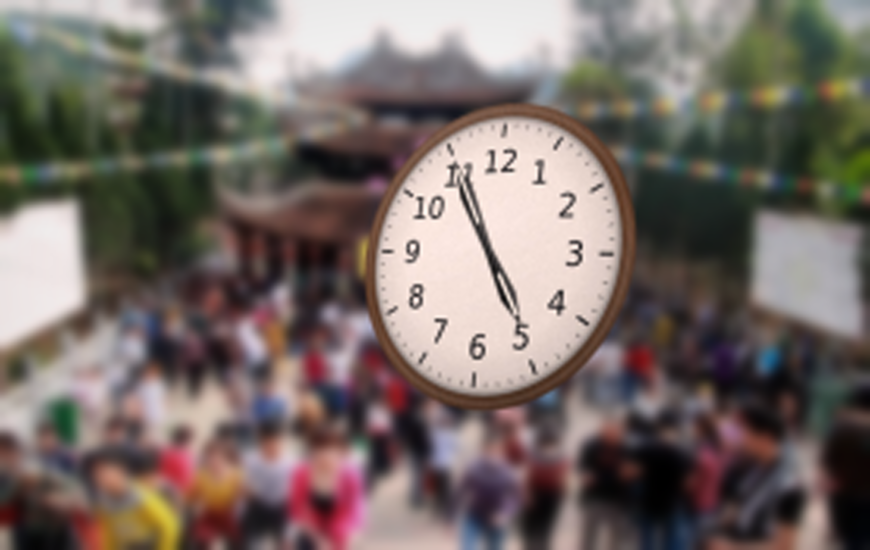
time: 4:55
